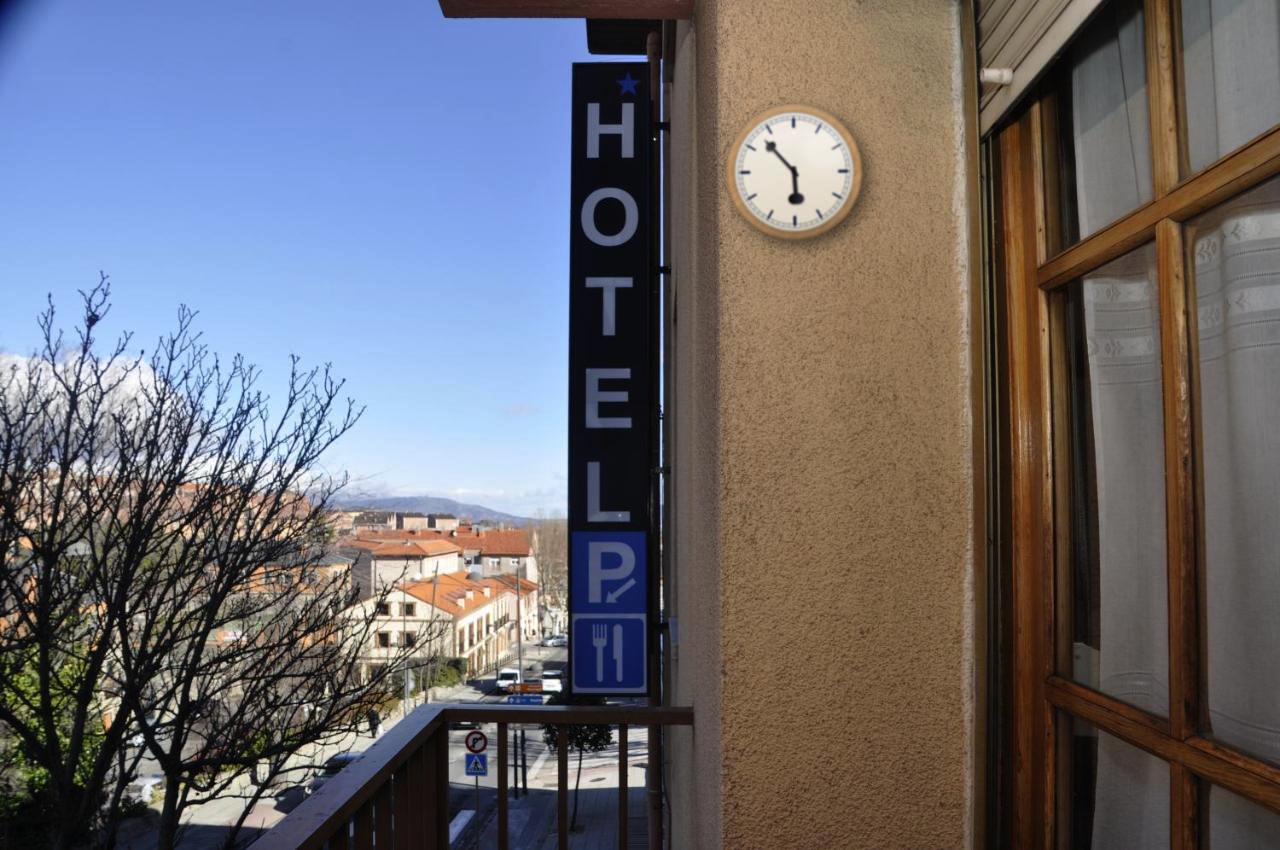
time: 5:53
